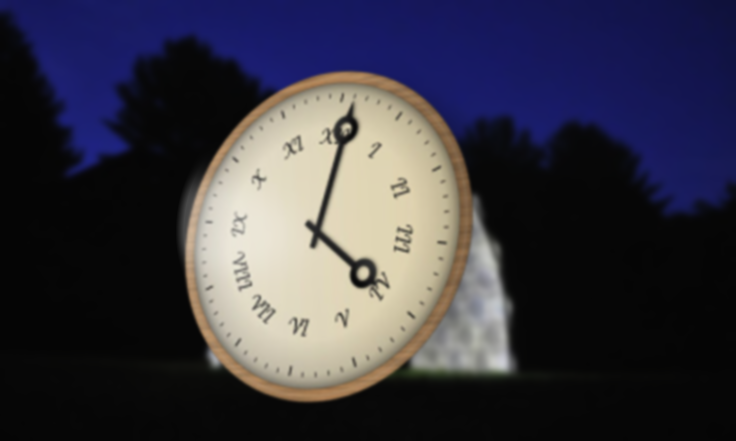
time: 4:01
